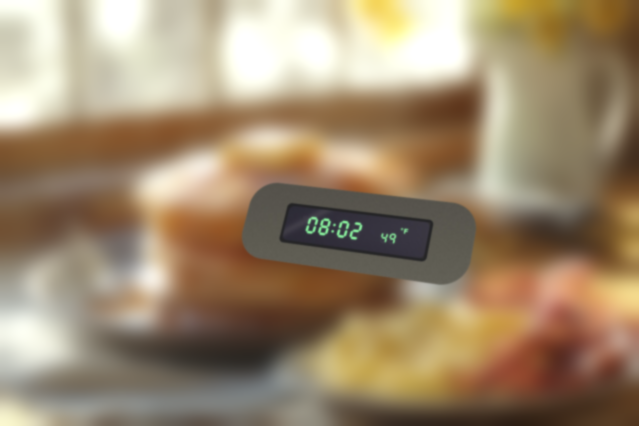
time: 8:02
